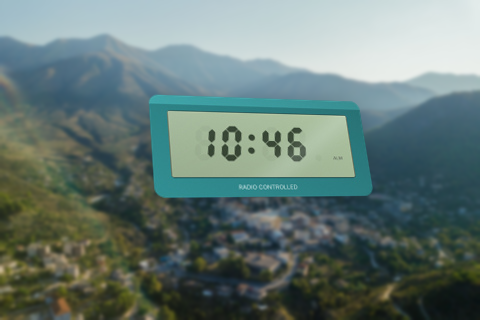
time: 10:46
